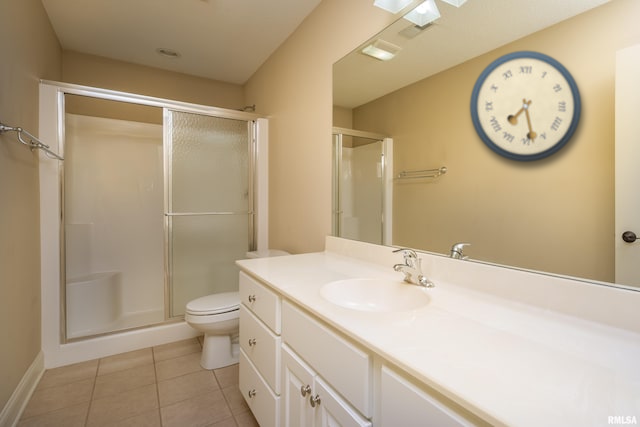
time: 7:28
